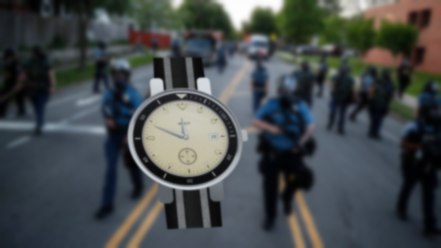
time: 11:49
